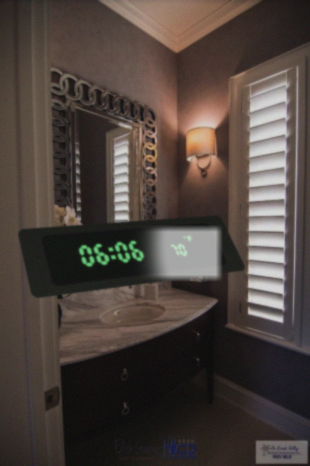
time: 6:06
